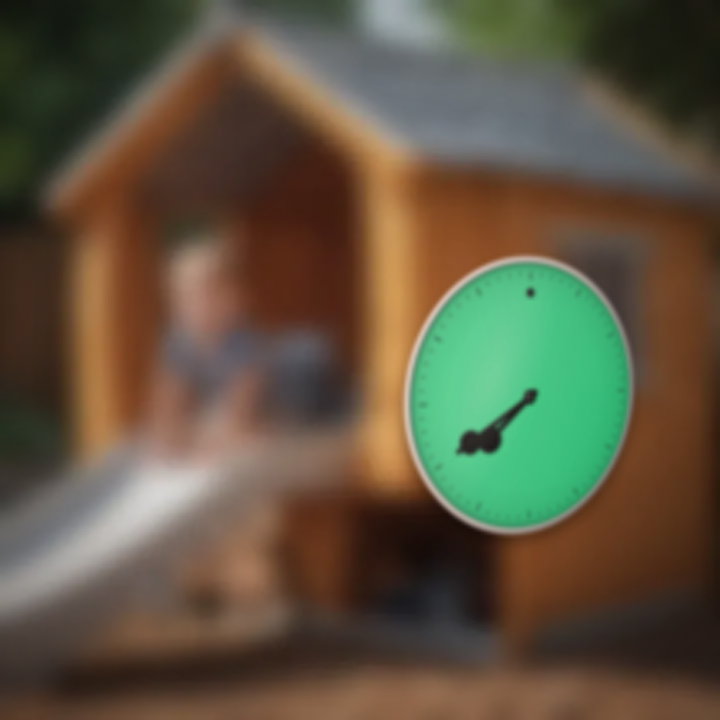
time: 7:40
